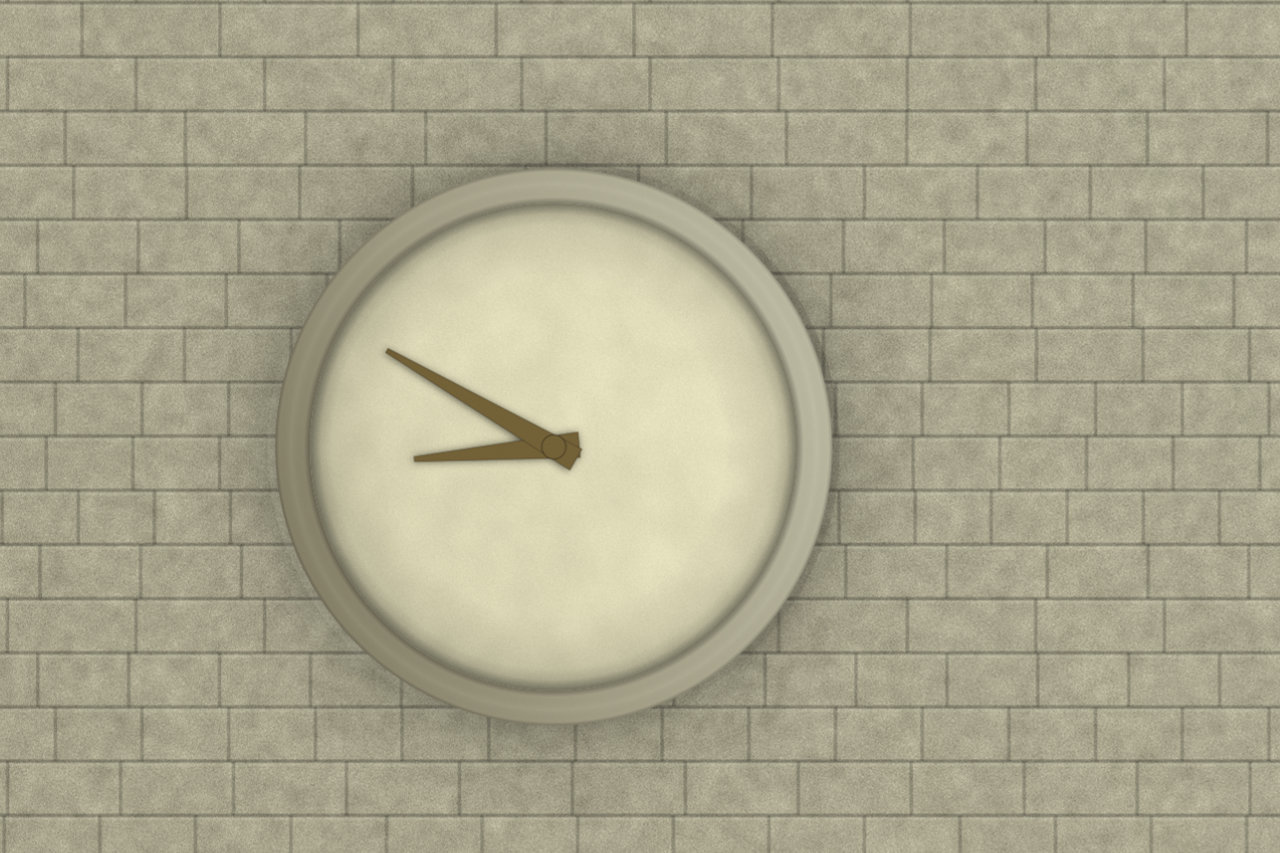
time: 8:50
